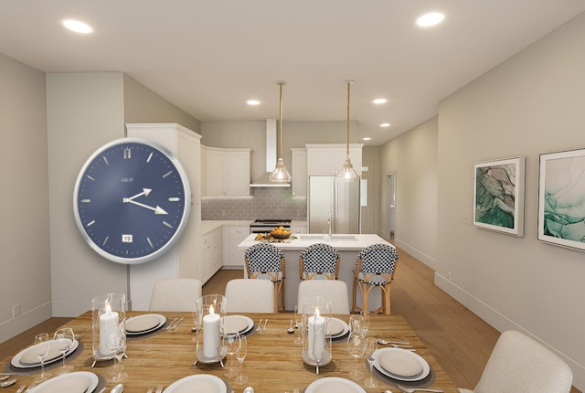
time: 2:18
